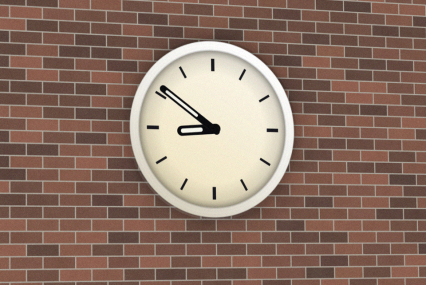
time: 8:51
